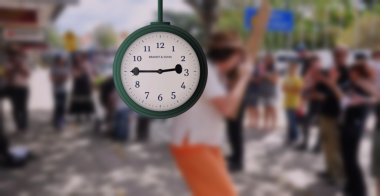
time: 2:45
